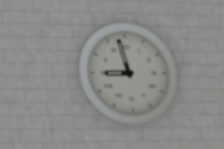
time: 8:58
